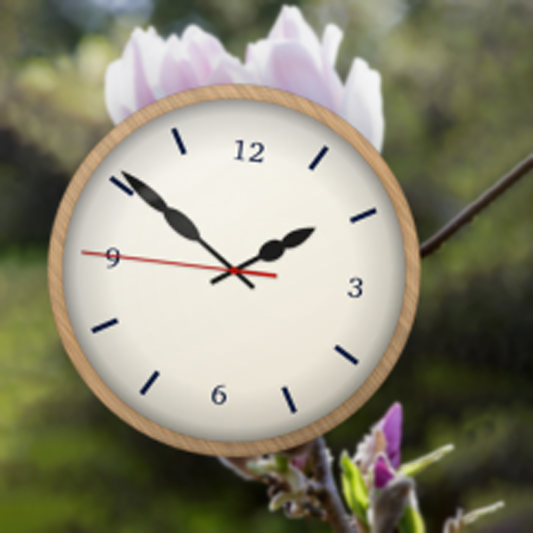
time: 1:50:45
